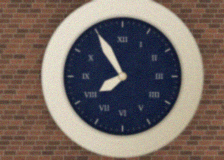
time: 7:55
